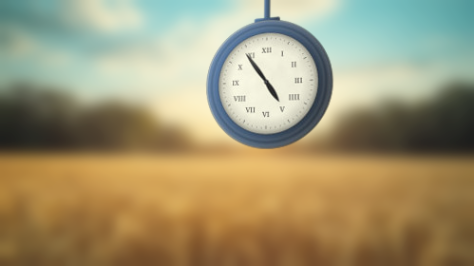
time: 4:54
